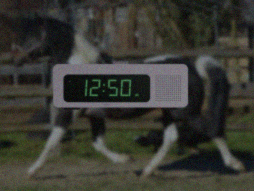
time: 12:50
